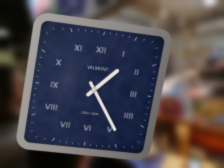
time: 1:24
